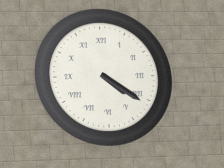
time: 4:21
